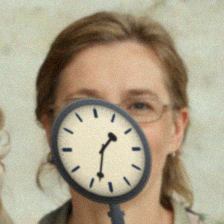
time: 1:33
